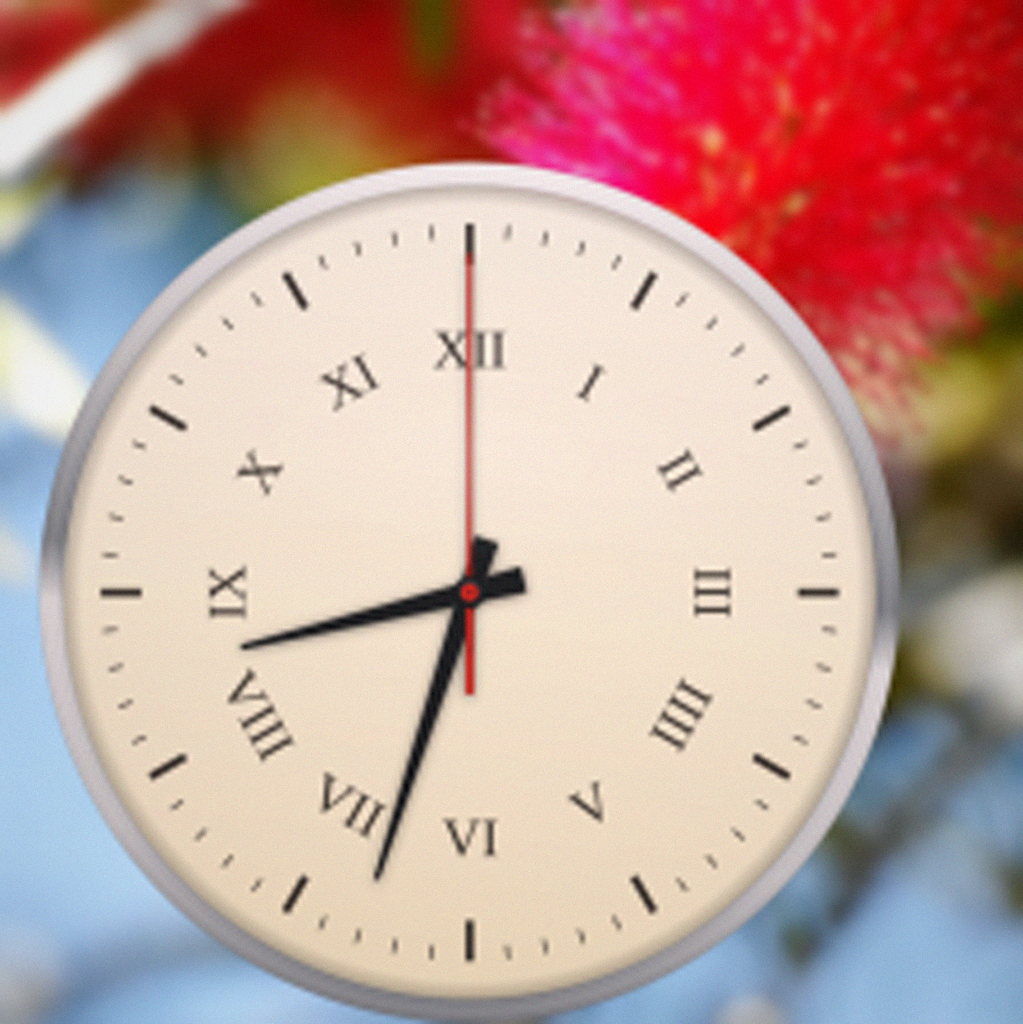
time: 8:33:00
